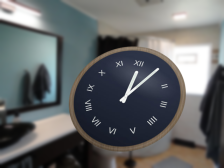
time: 12:05
